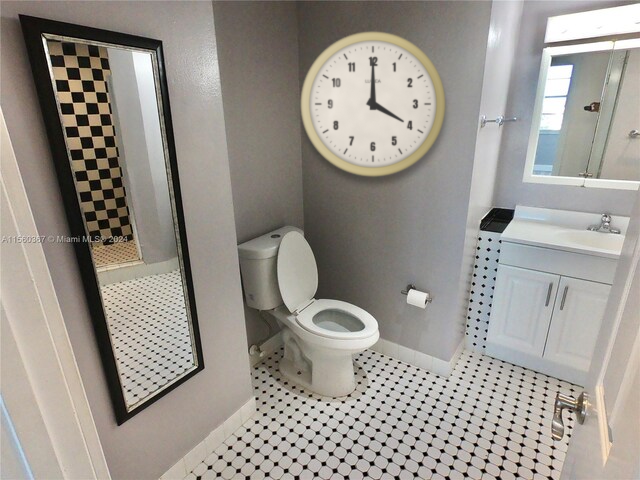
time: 4:00
